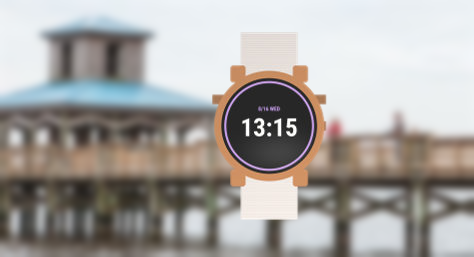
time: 13:15
